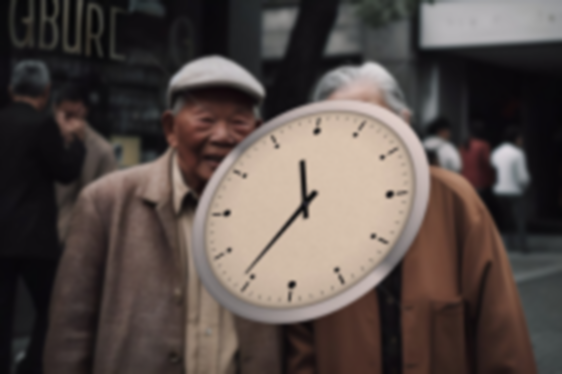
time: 11:36
